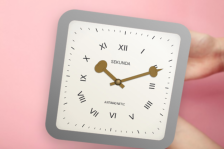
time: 10:11
